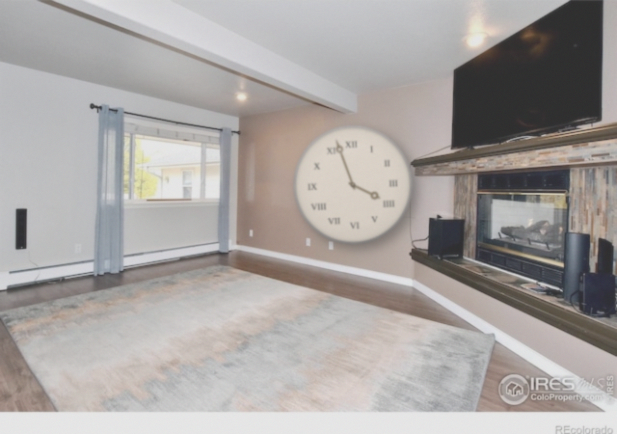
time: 3:57
